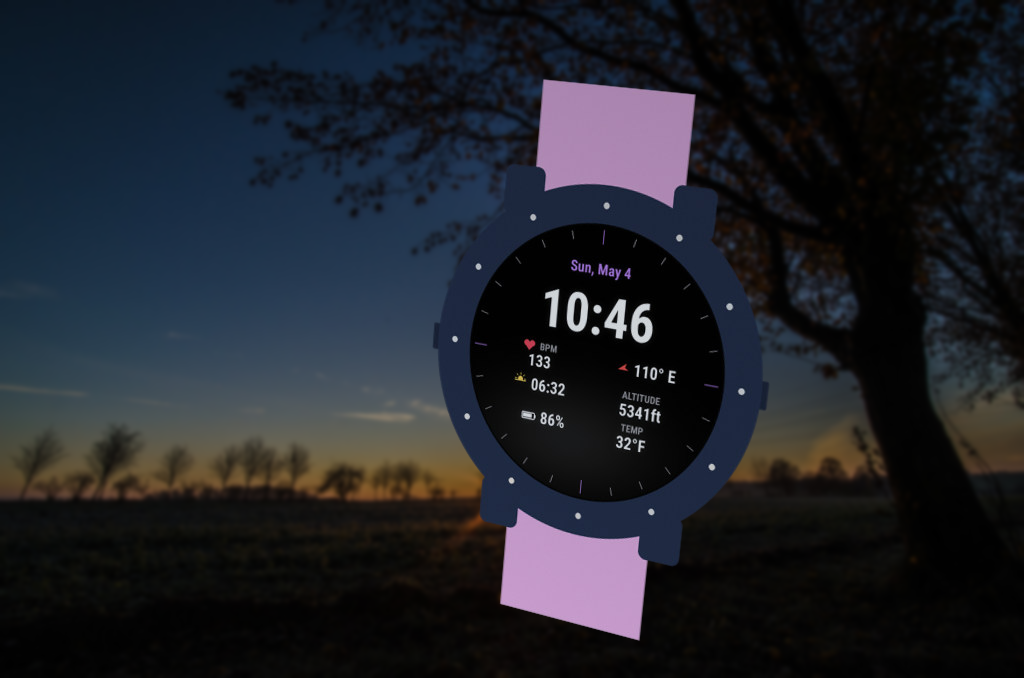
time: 10:46
